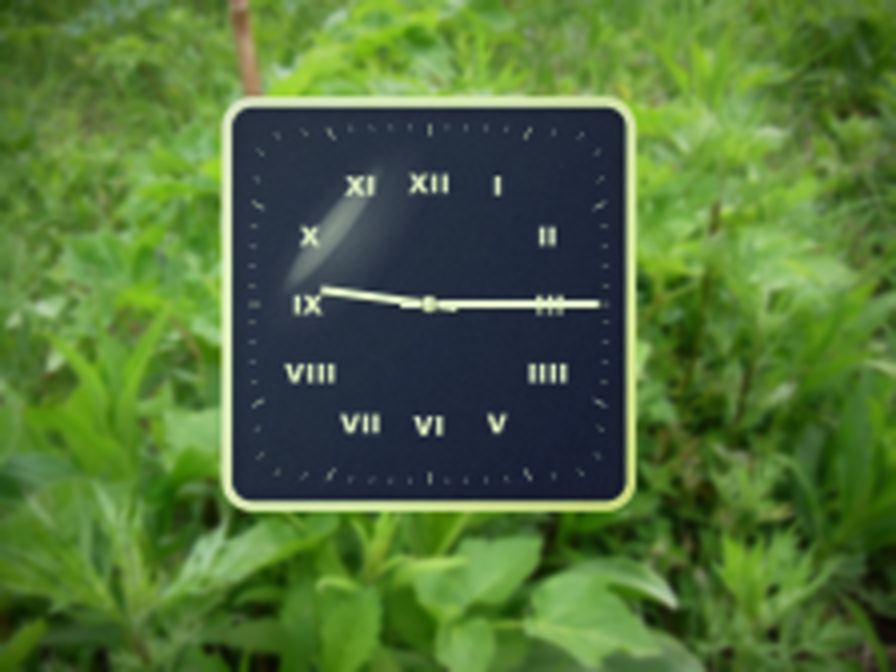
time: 9:15
